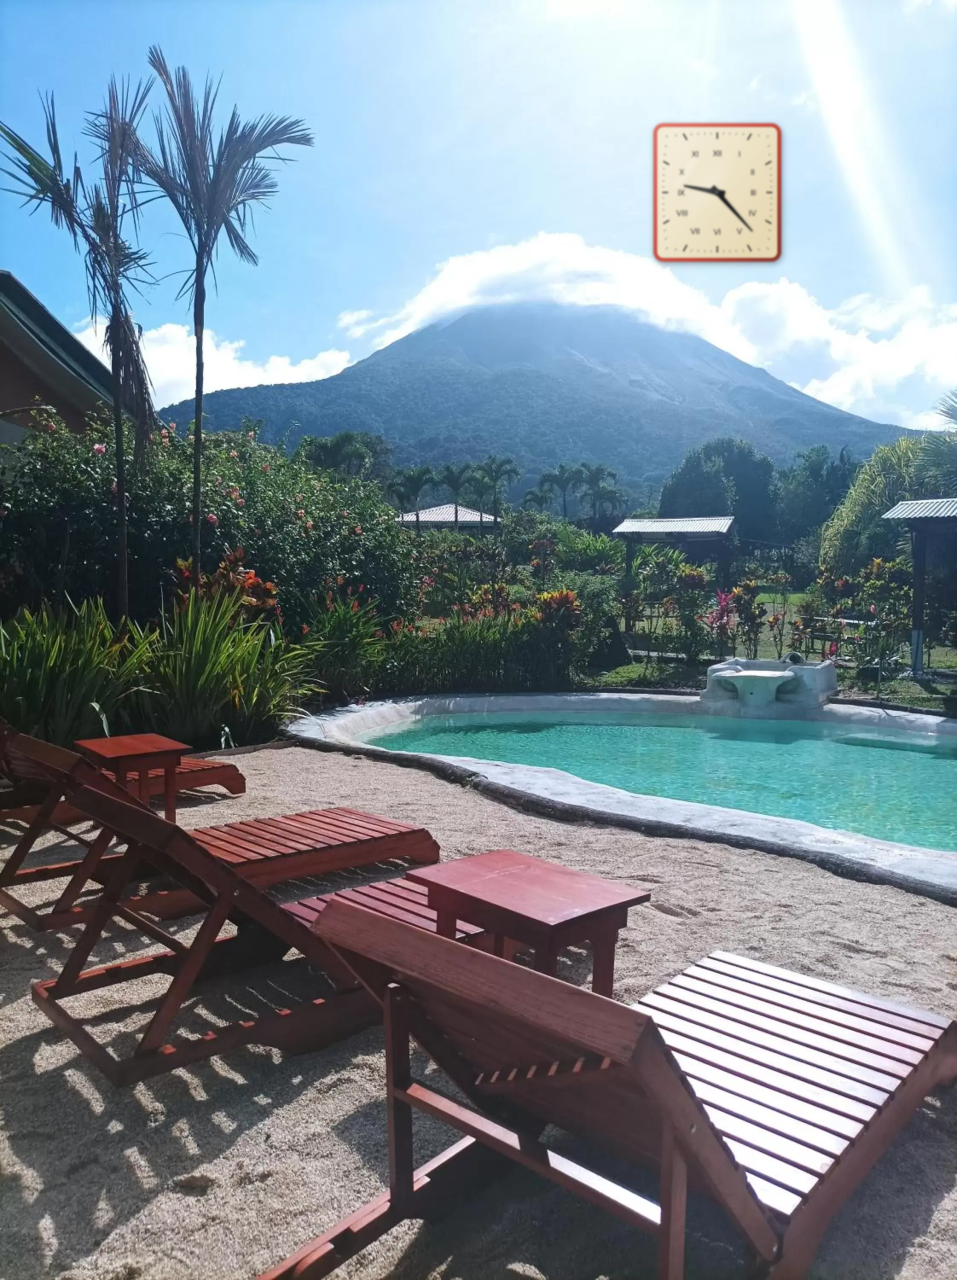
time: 9:23
